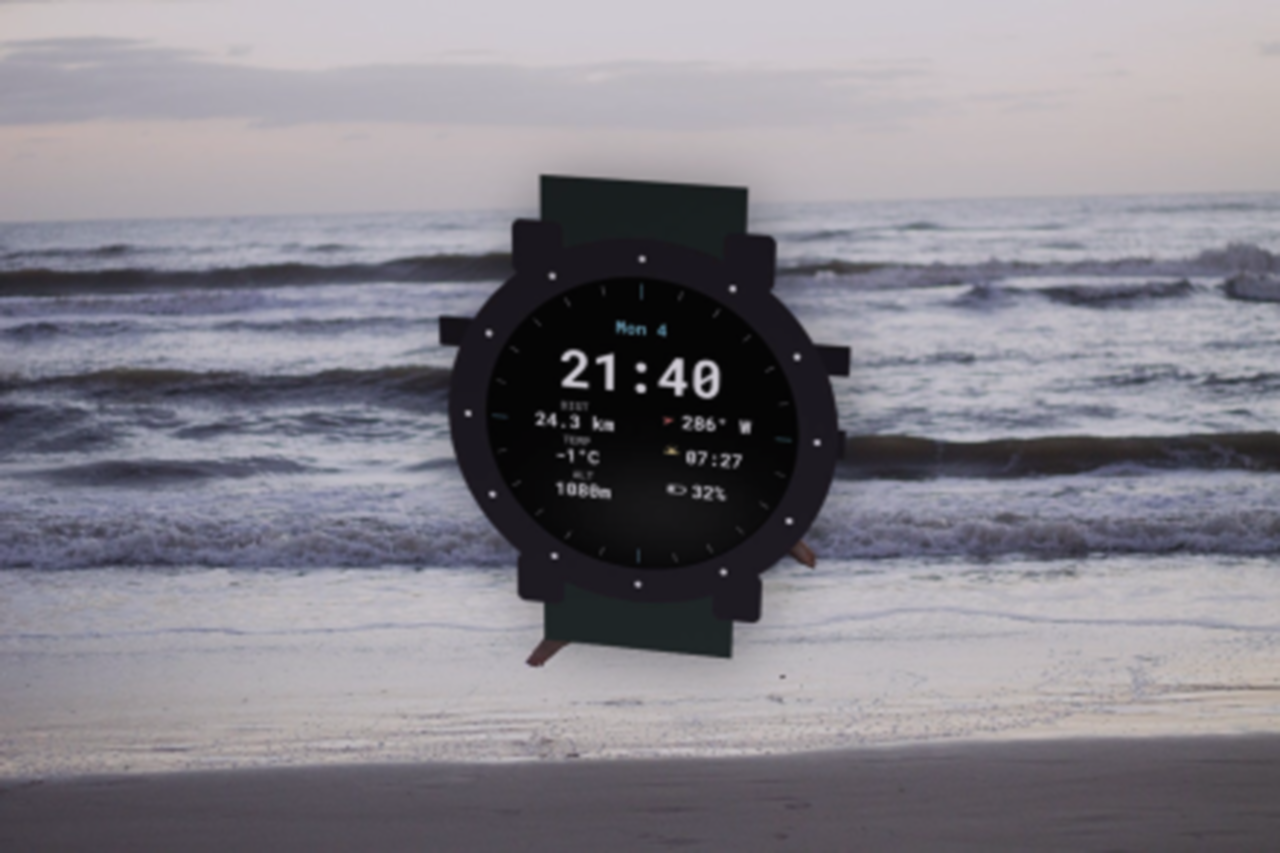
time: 21:40
